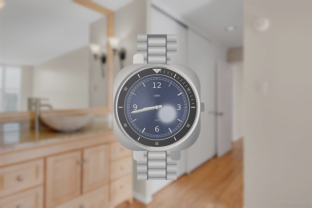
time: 8:43
